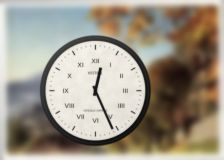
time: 12:26
